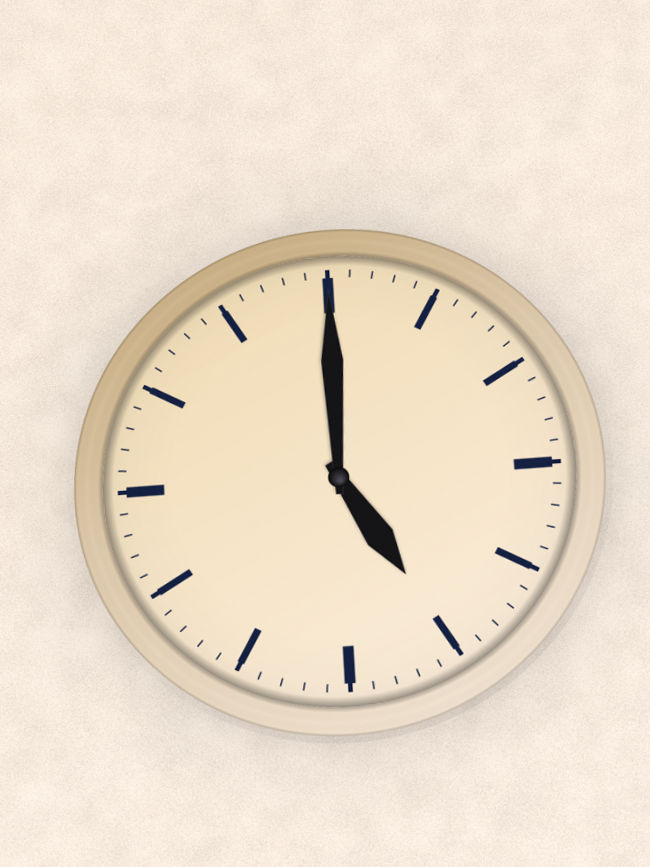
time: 5:00
